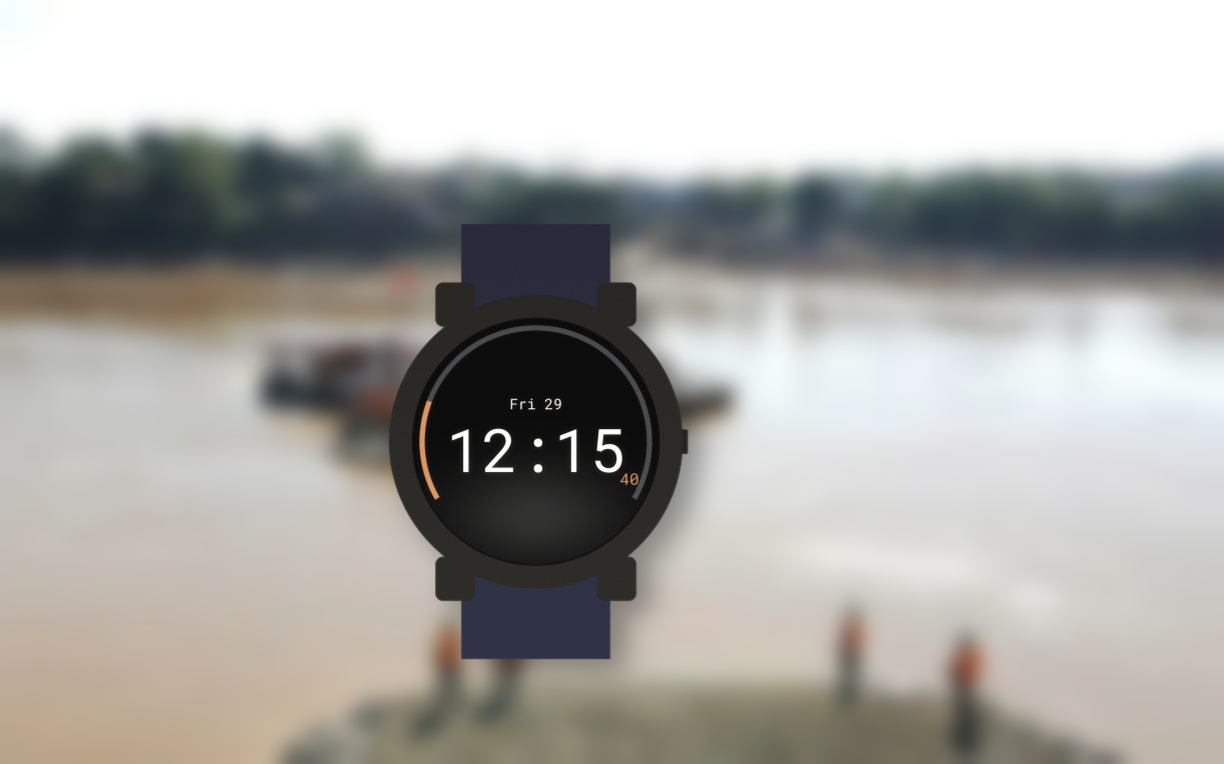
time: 12:15:40
